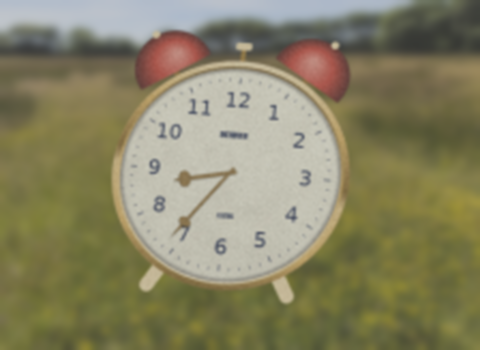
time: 8:36
